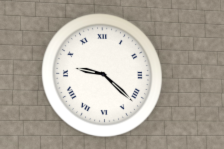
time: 9:22
